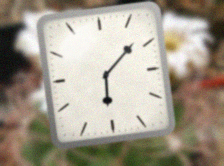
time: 6:08
